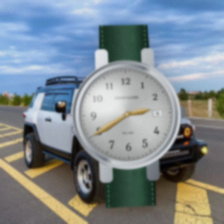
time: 2:40
